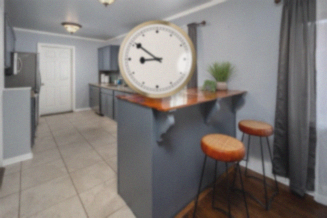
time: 8:51
